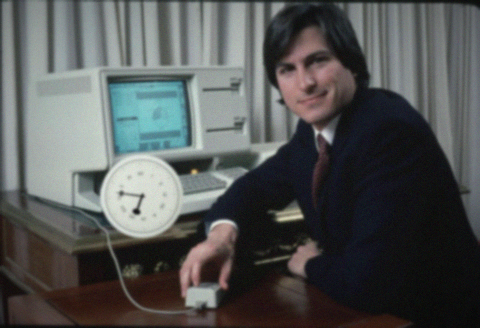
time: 6:47
